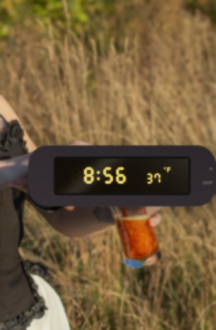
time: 8:56
